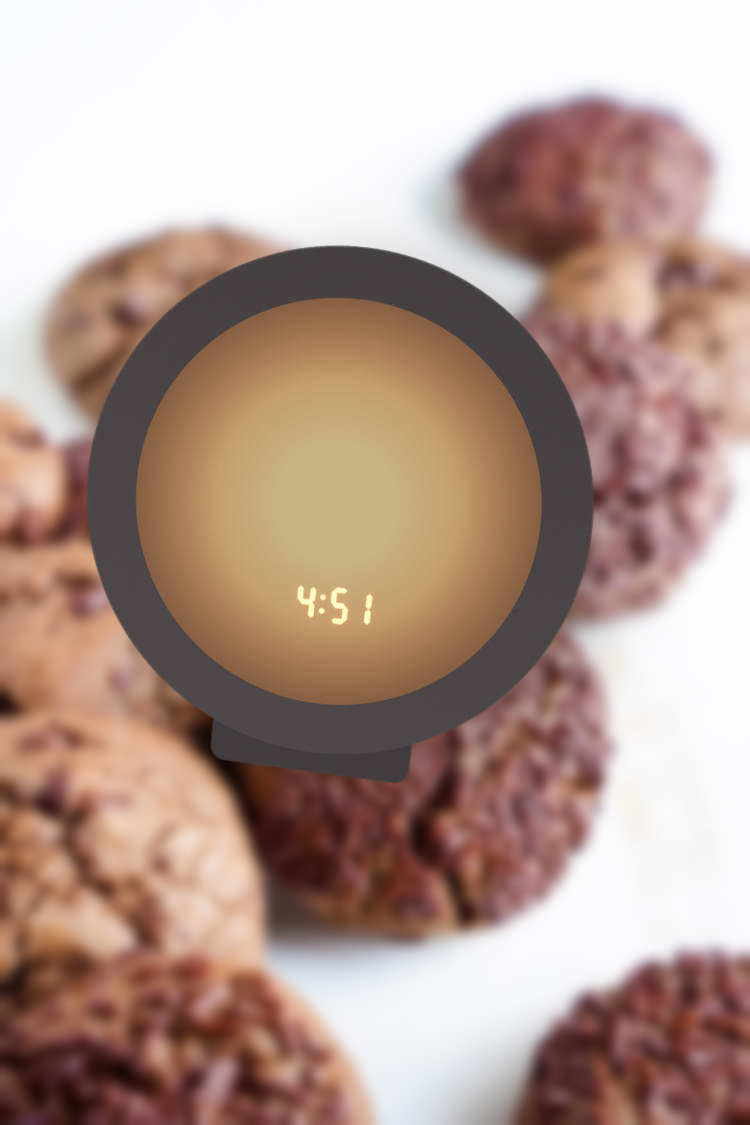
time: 4:51
